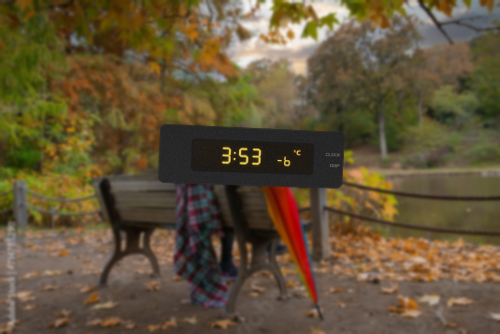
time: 3:53
